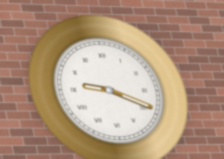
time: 9:19
